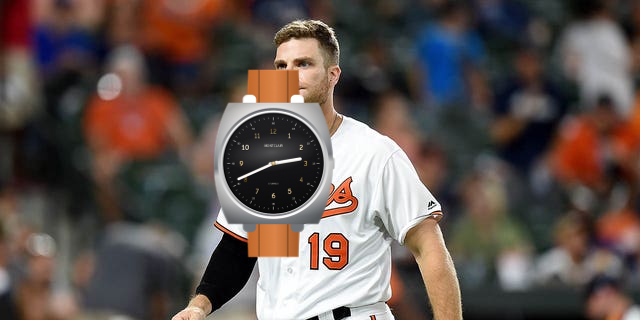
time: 2:41
